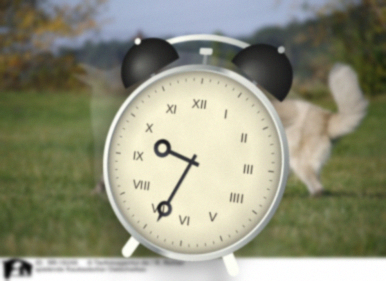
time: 9:34
